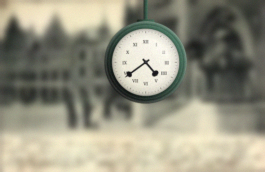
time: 4:39
